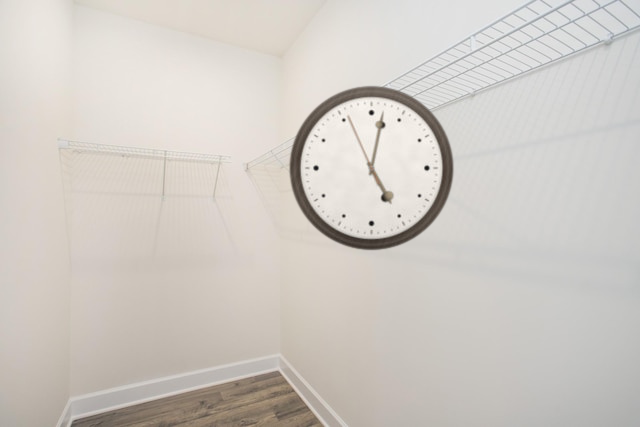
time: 5:01:56
